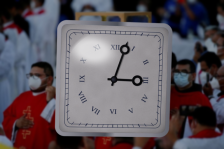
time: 3:03
